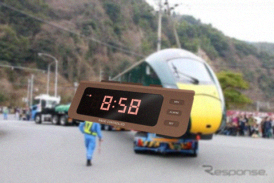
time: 8:58
